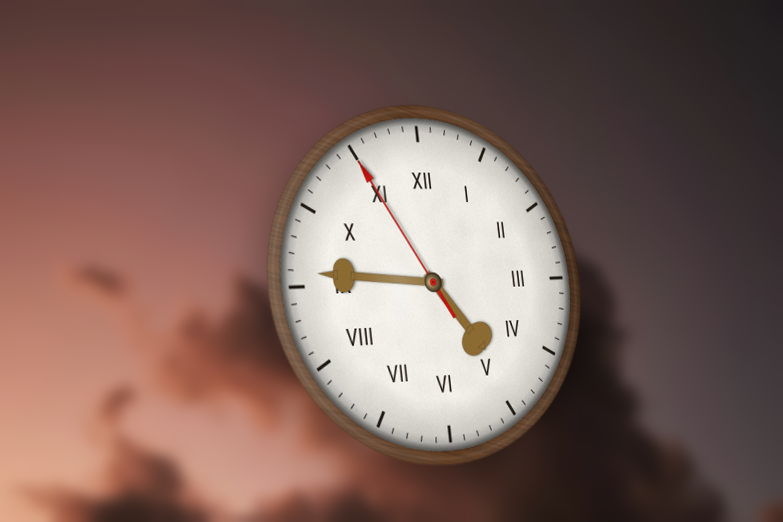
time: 4:45:55
